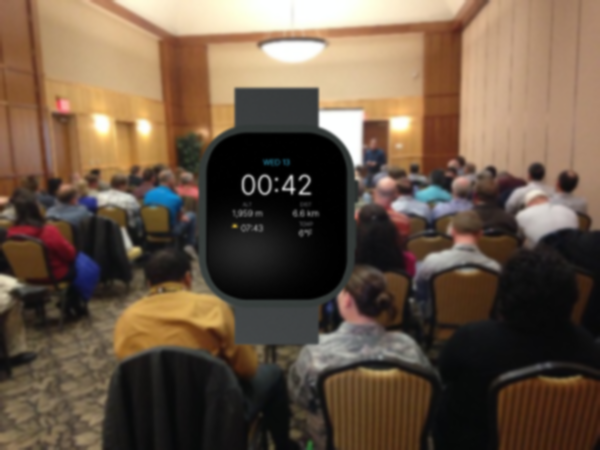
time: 0:42
